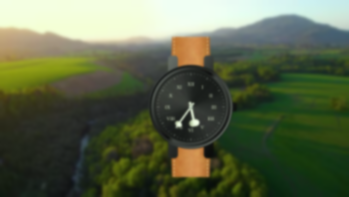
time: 5:36
